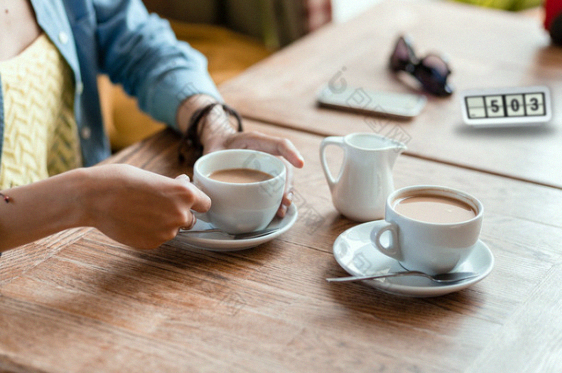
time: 5:03
